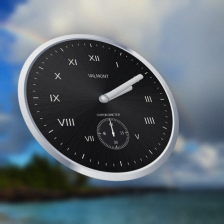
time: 2:10
